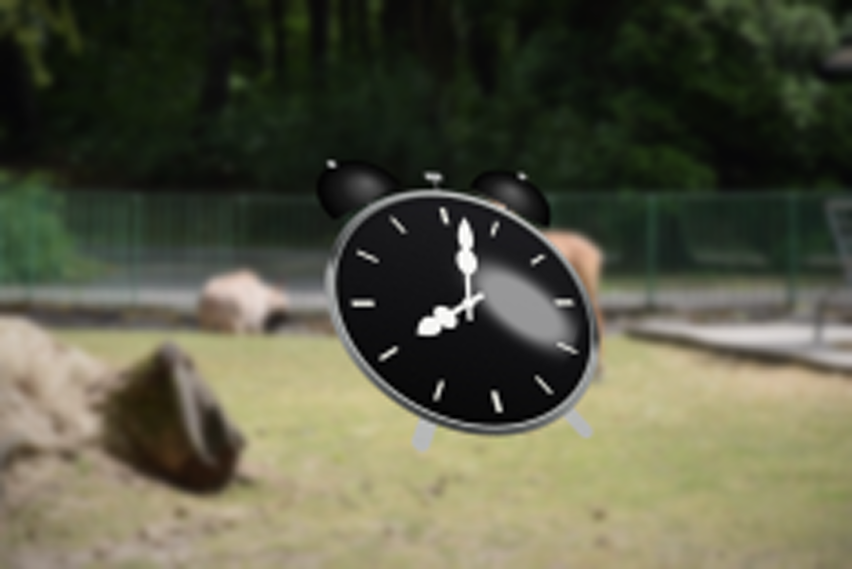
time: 8:02
